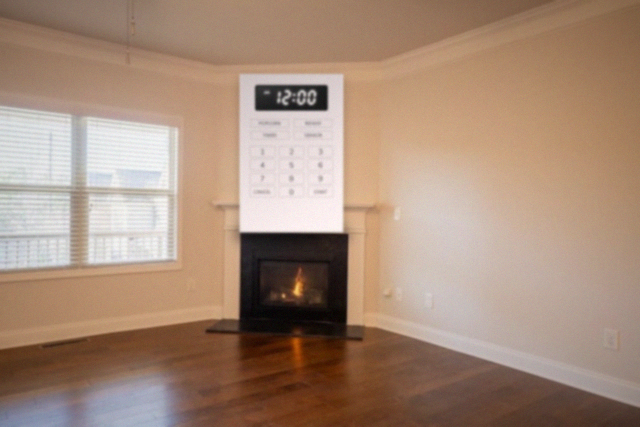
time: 12:00
